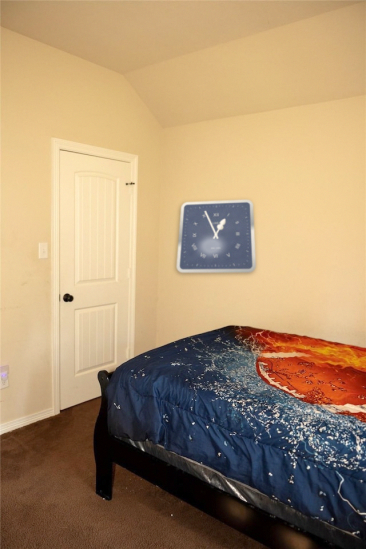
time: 12:56
